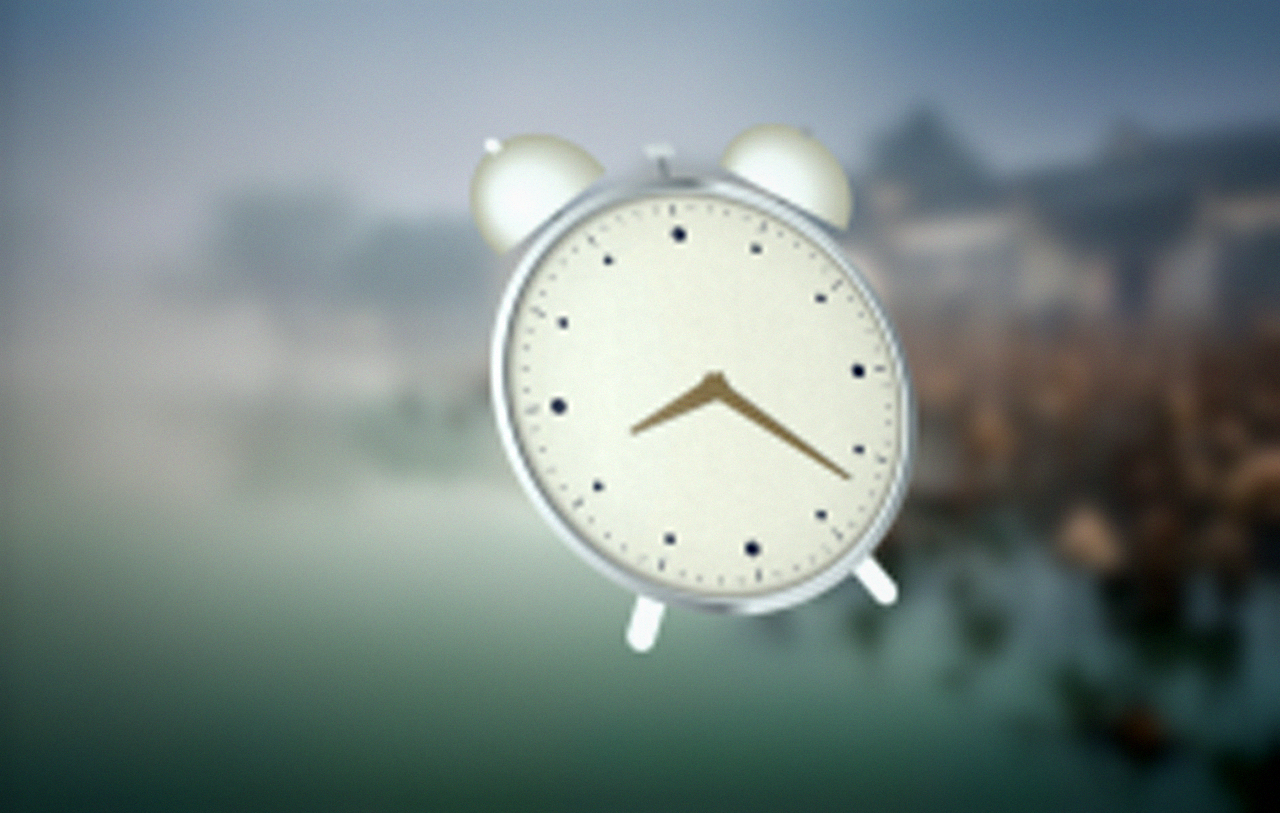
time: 8:22
